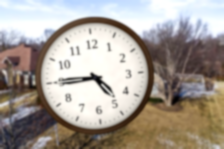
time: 4:45
